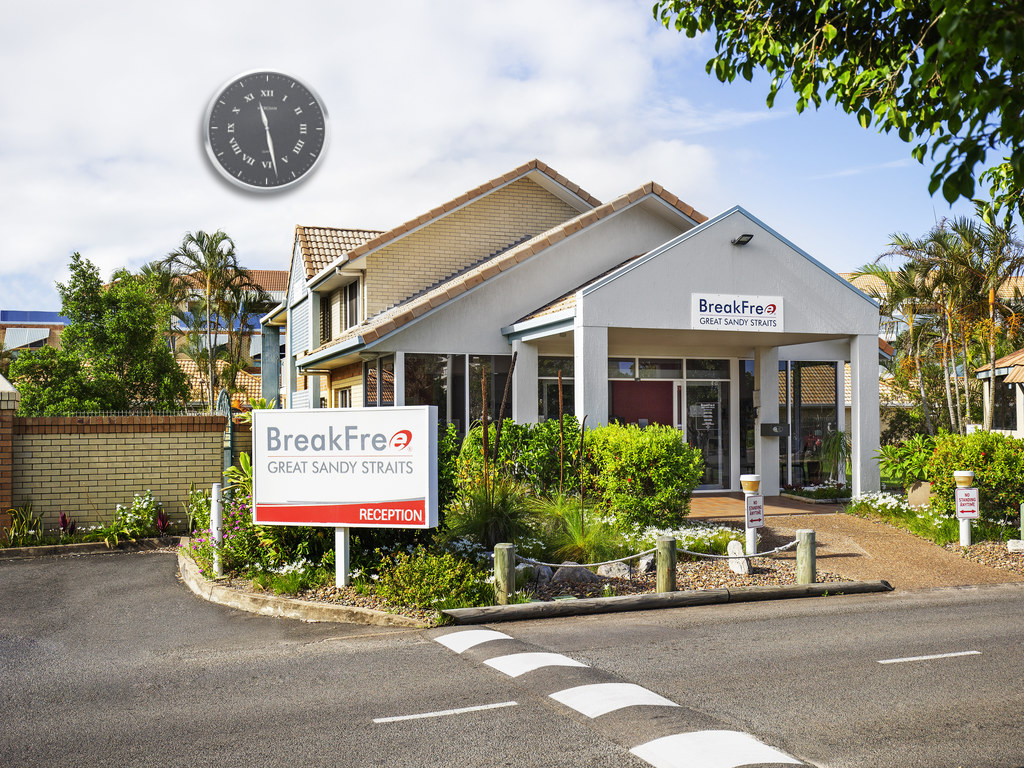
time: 11:28
